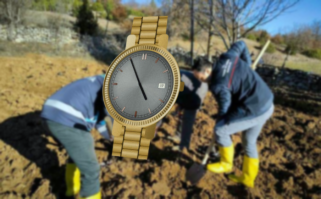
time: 4:55
